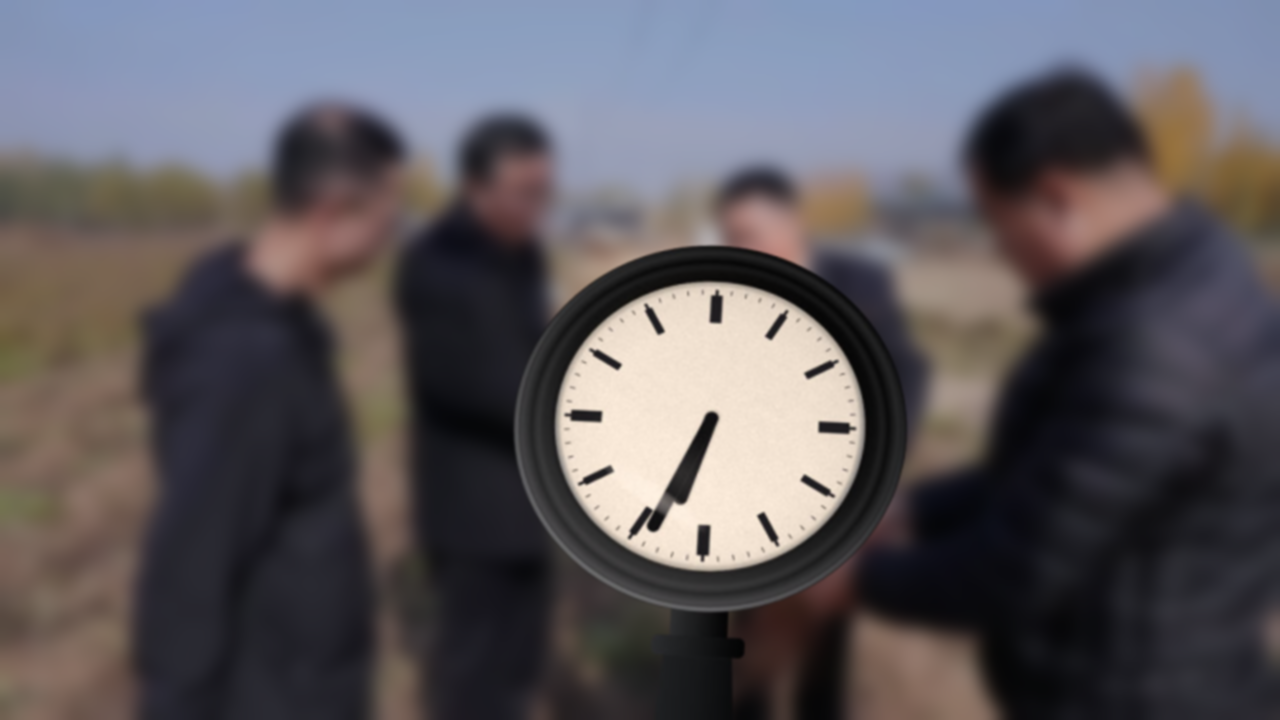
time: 6:34
